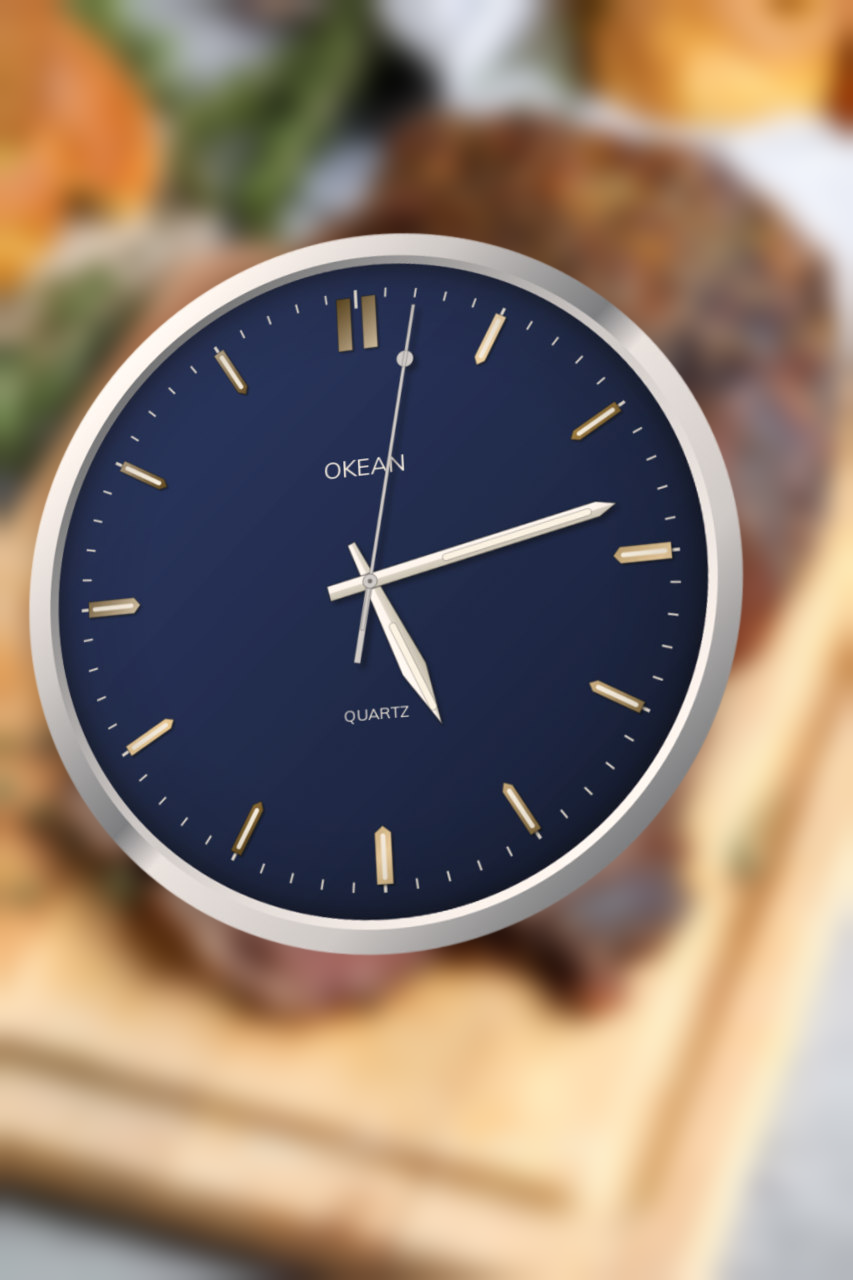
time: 5:13:02
